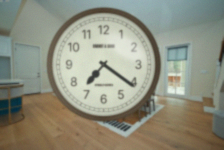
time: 7:21
